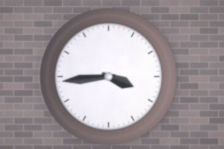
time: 3:44
